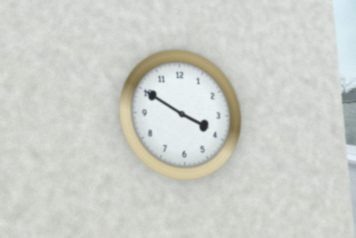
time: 3:50
